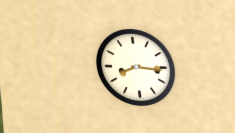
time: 8:16
